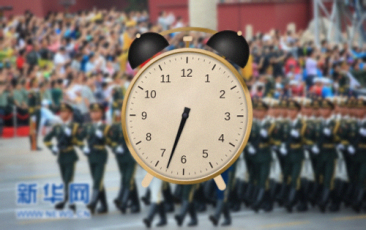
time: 6:33
